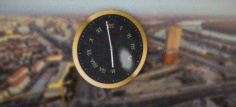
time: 5:59
